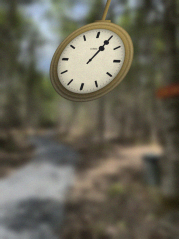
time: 1:05
